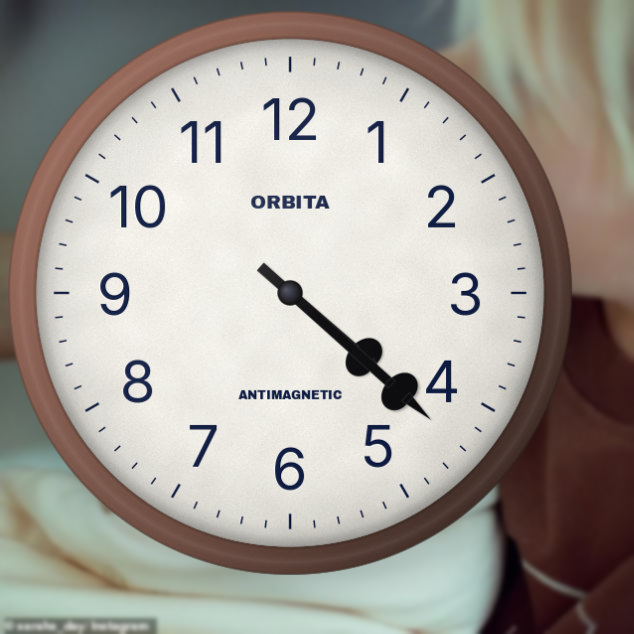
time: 4:22
